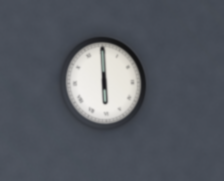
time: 6:00
